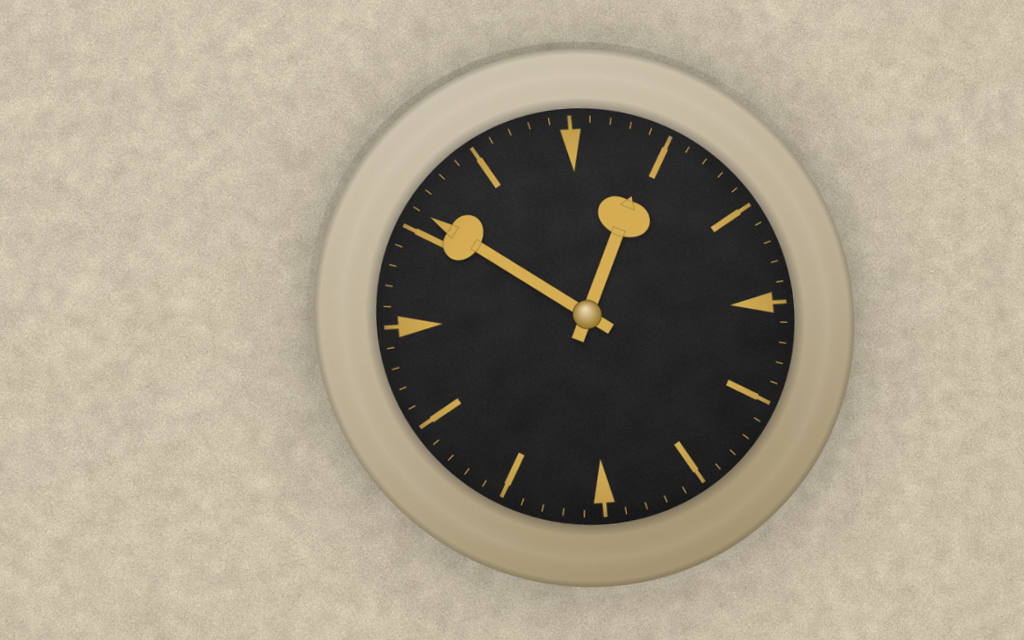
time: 12:51
